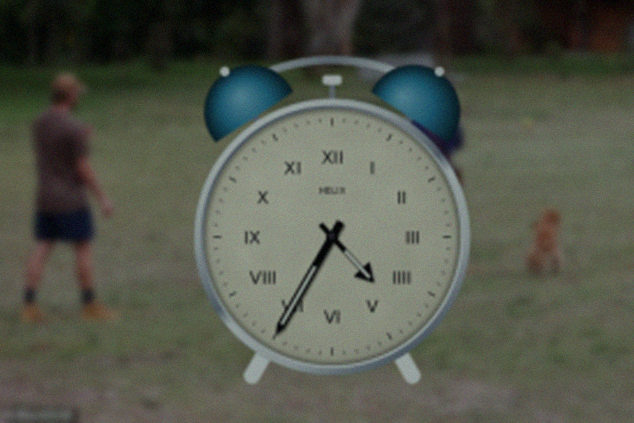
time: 4:35
